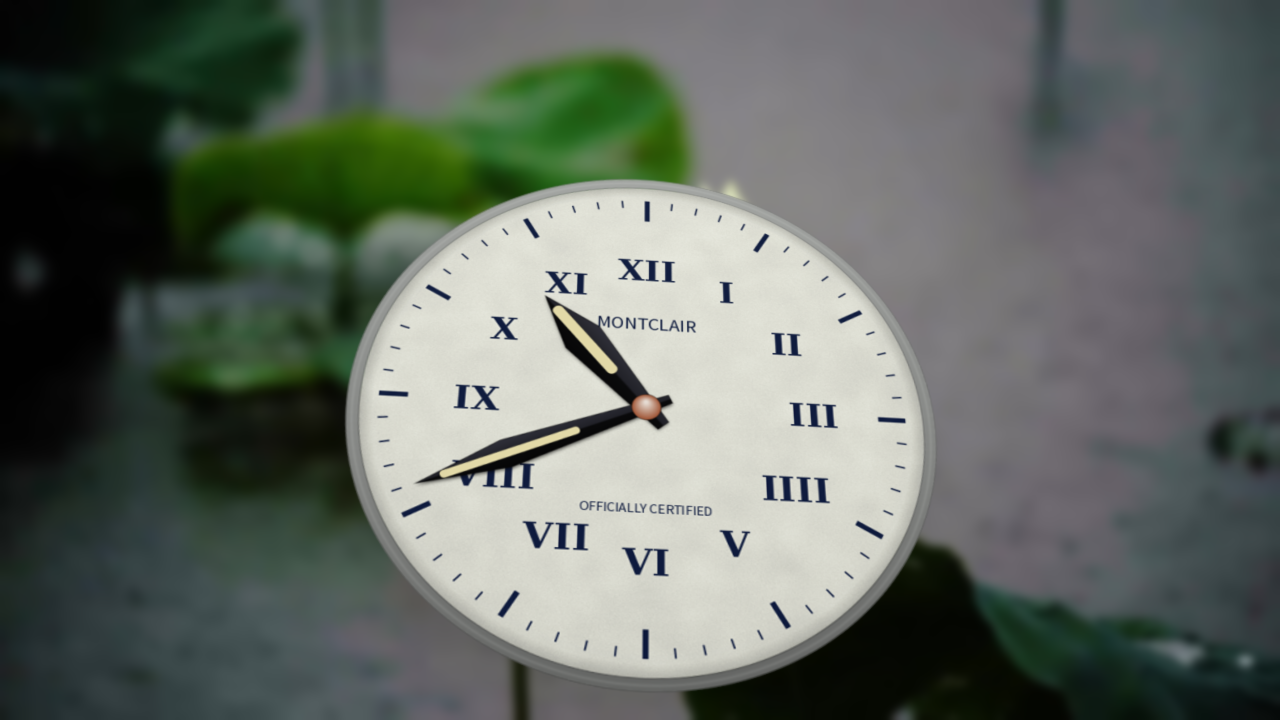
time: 10:41
